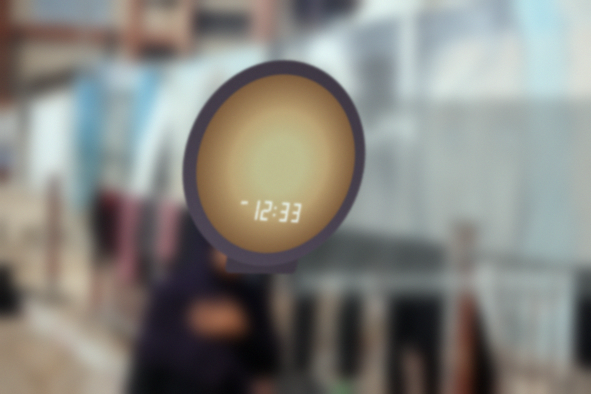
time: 12:33
